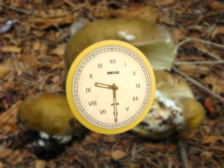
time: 9:30
